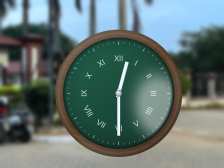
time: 12:30
